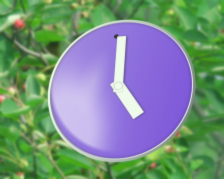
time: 5:01
